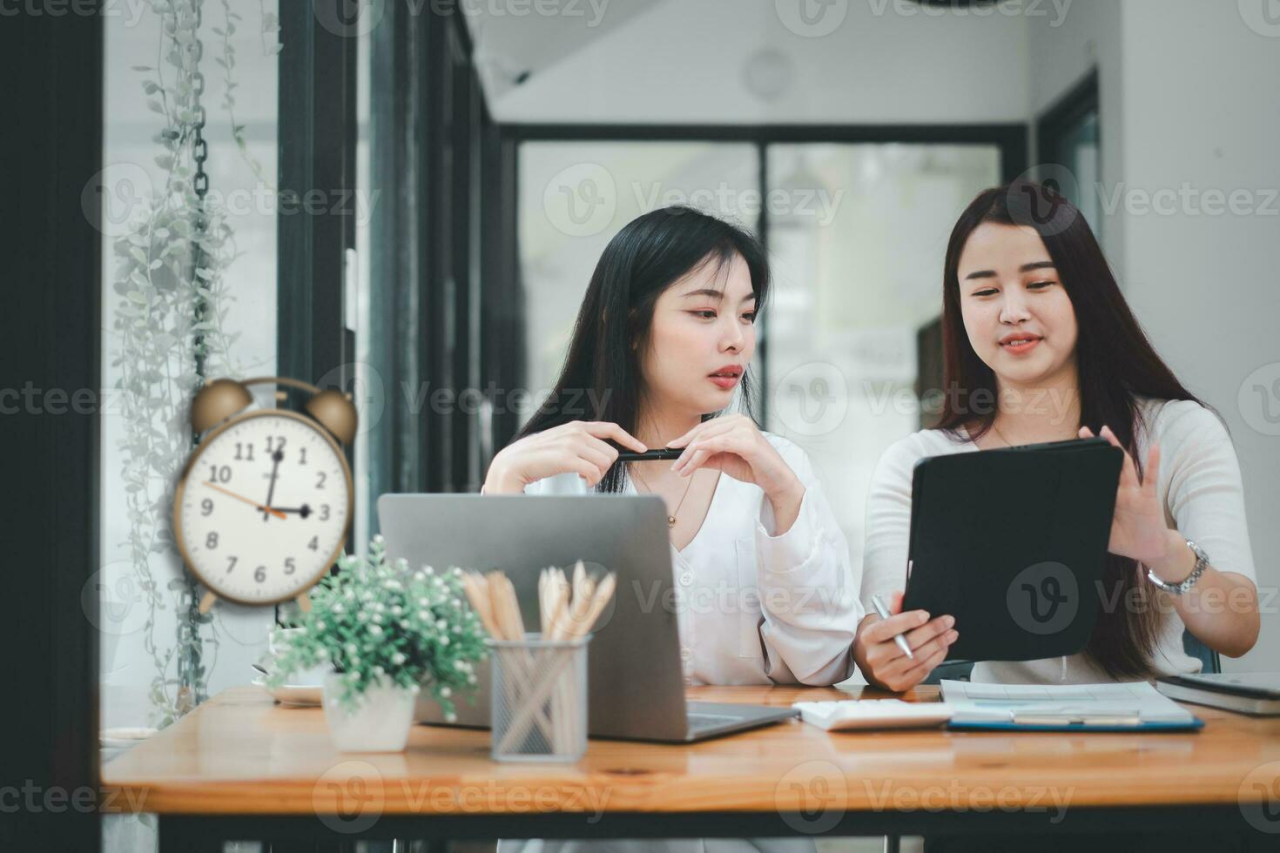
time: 3:00:48
